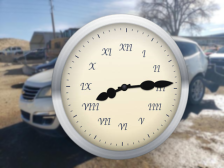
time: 8:14
